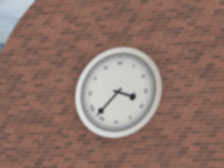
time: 3:37
